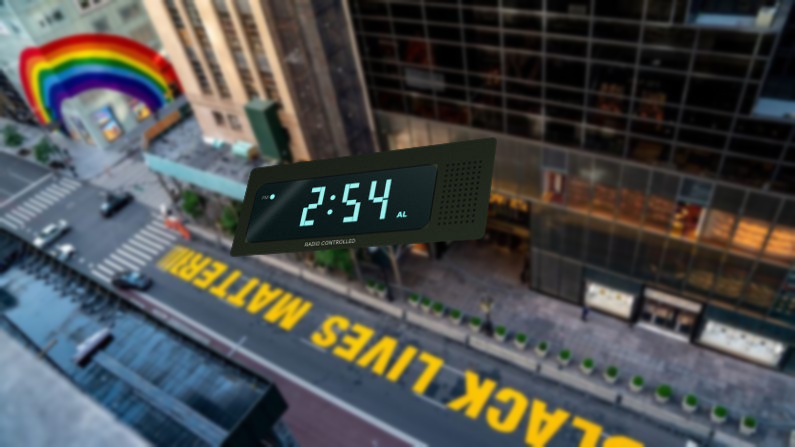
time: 2:54
